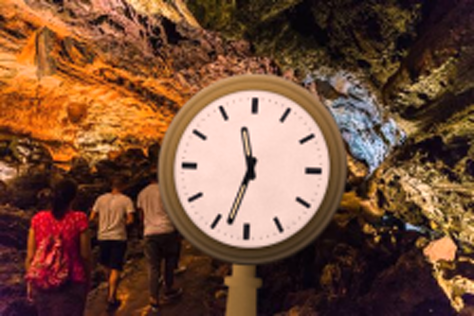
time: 11:33
